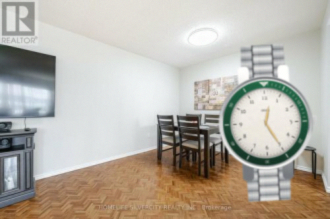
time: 12:25
